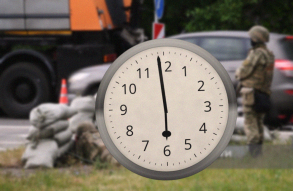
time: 5:59
